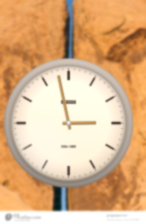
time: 2:58
